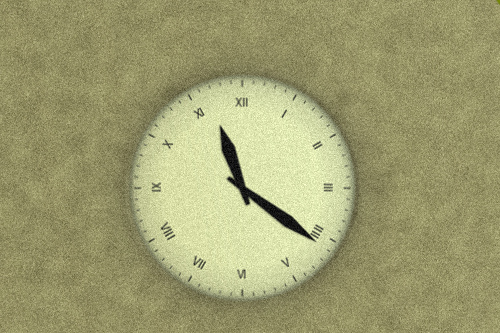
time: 11:21
